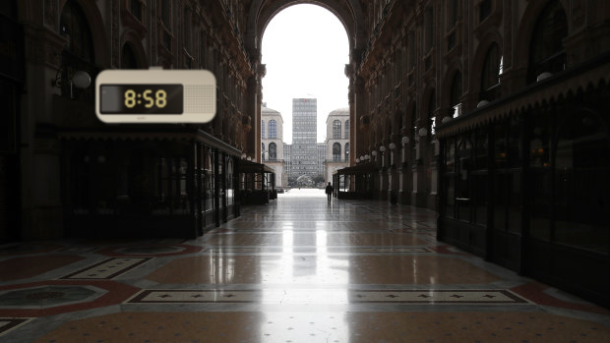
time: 8:58
